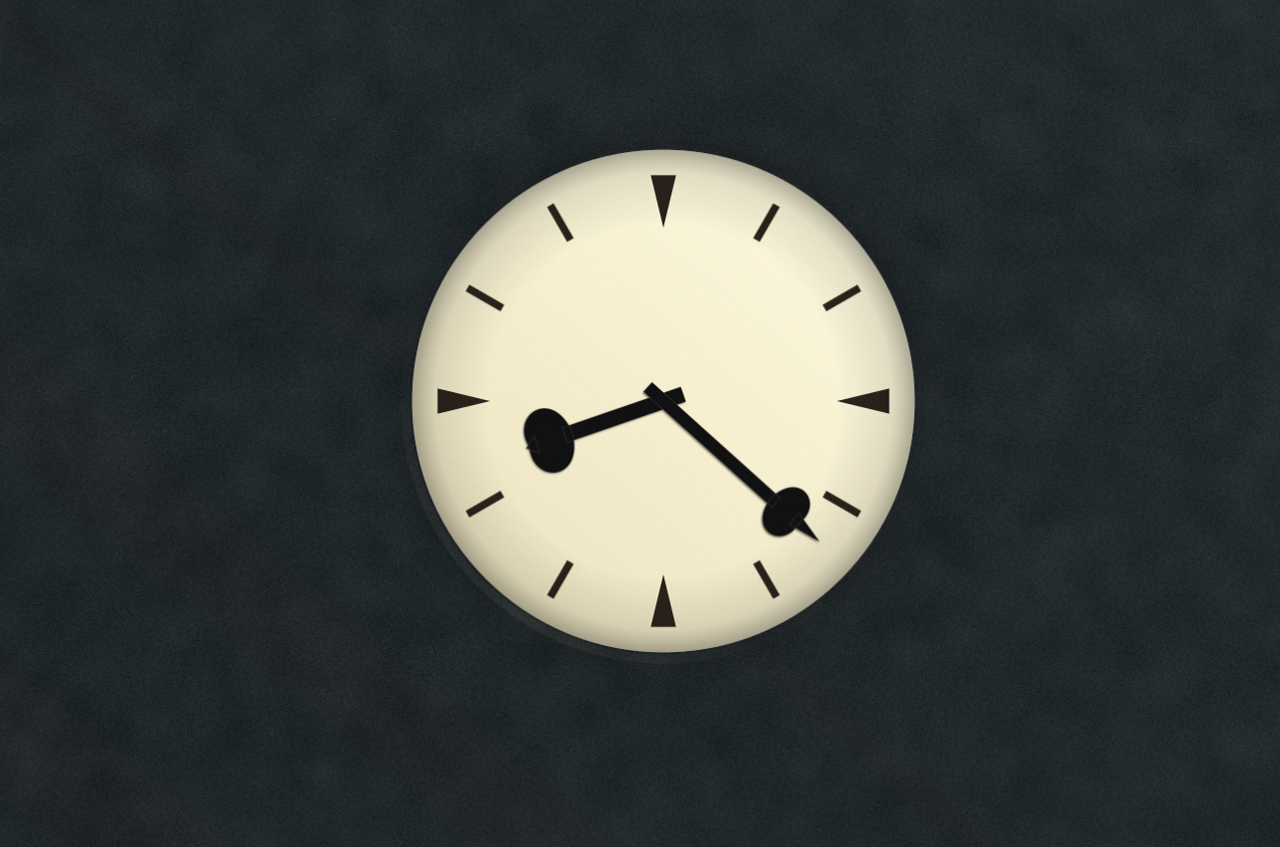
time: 8:22
